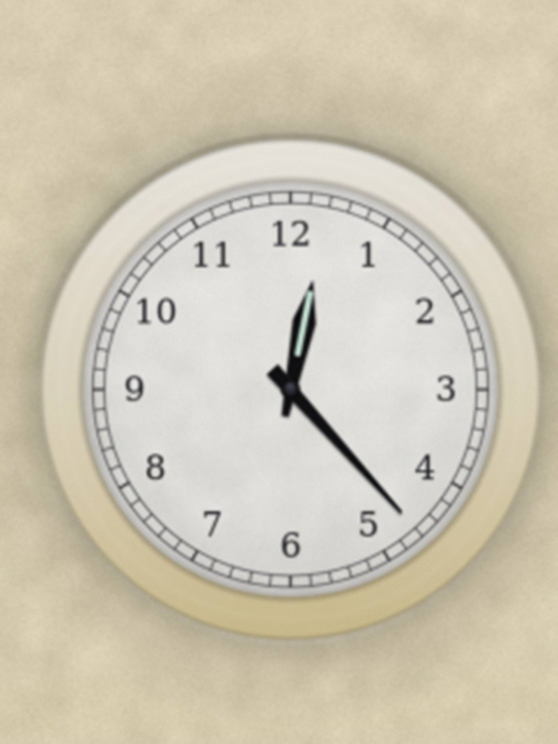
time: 12:23
